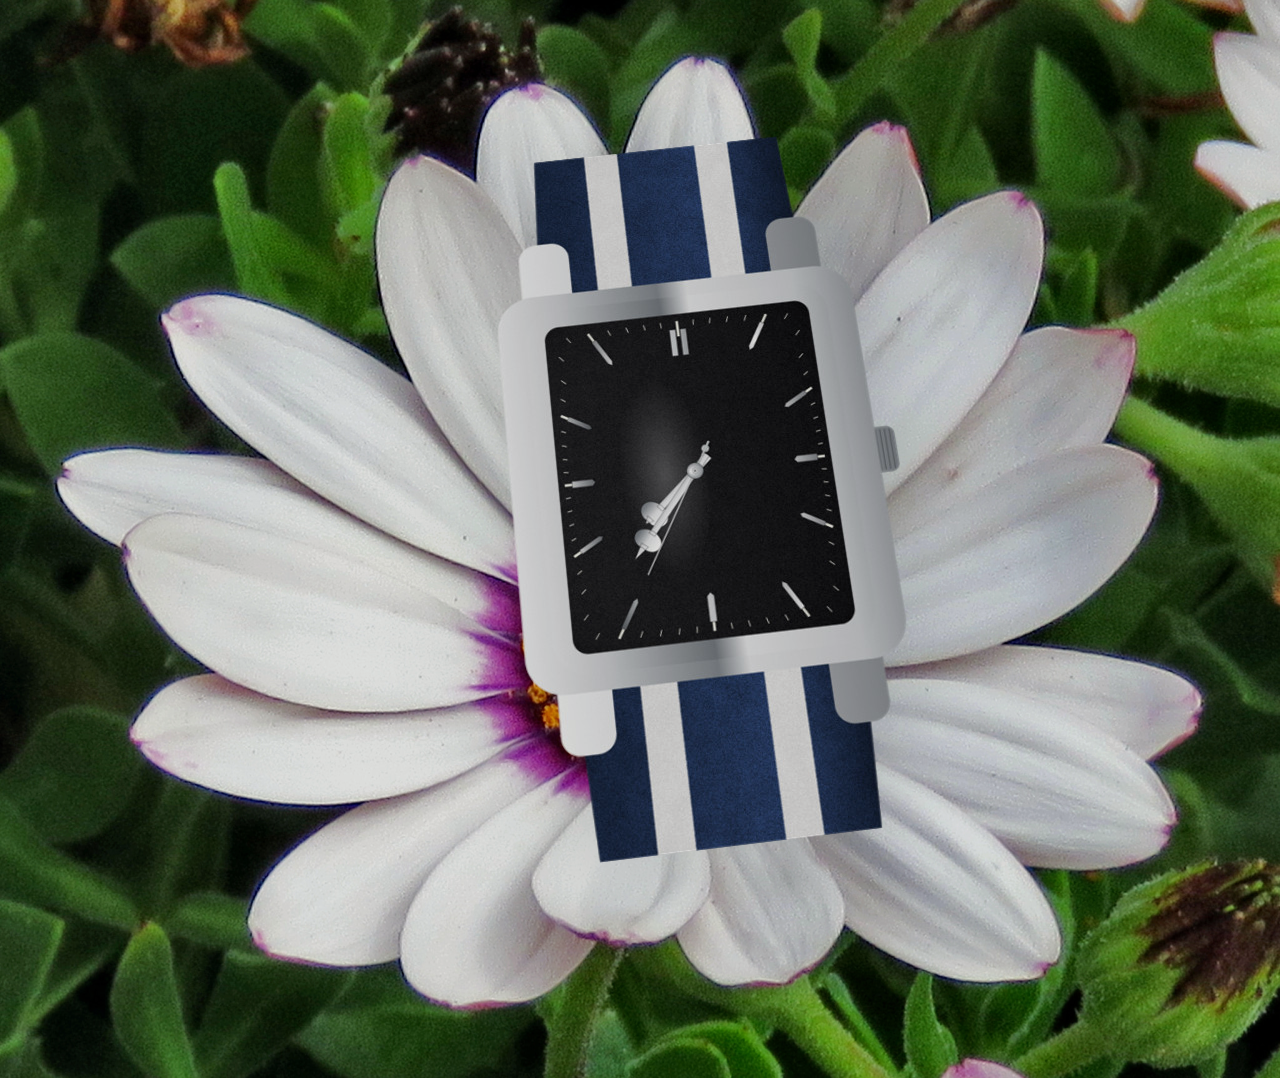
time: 7:36:35
